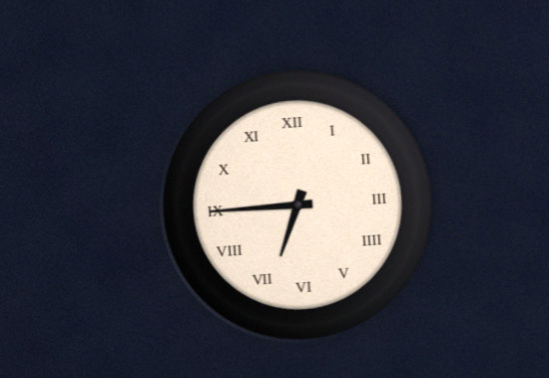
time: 6:45
